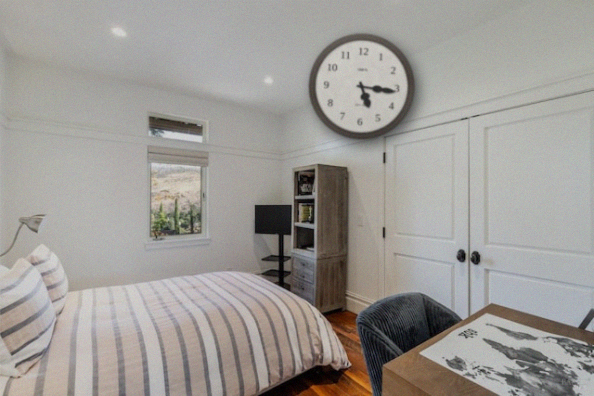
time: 5:16
